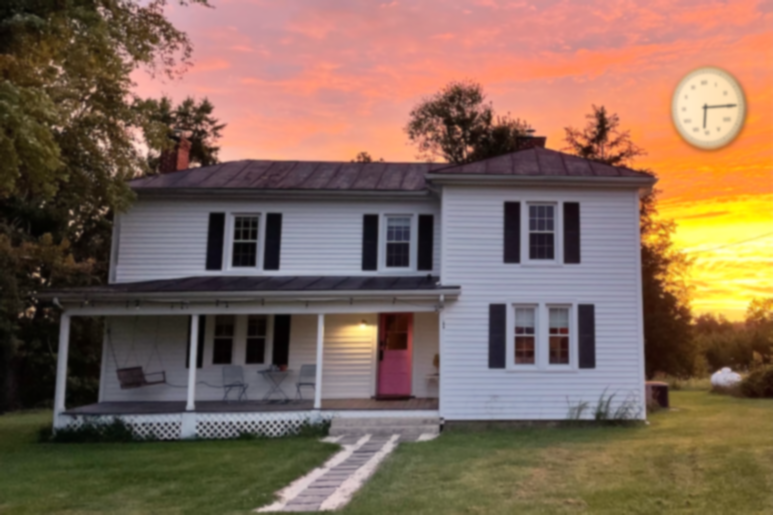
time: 6:15
